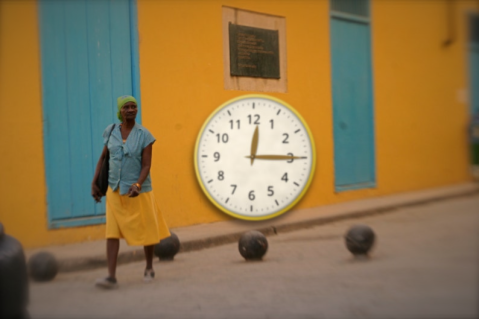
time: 12:15
